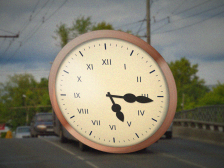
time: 5:16
